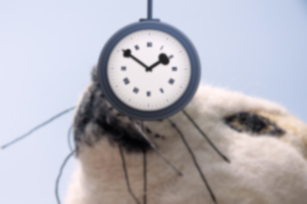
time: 1:51
